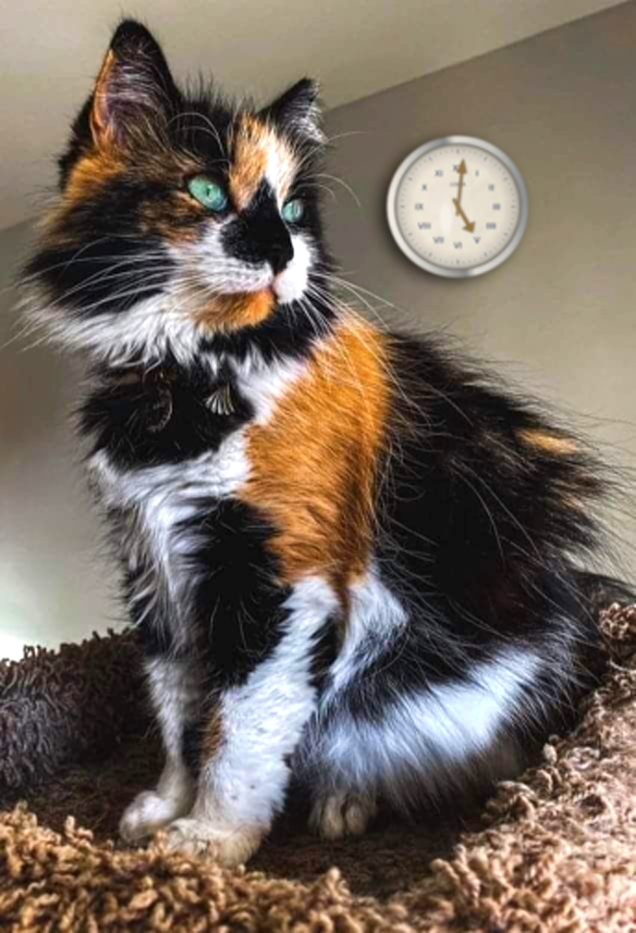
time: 5:01
